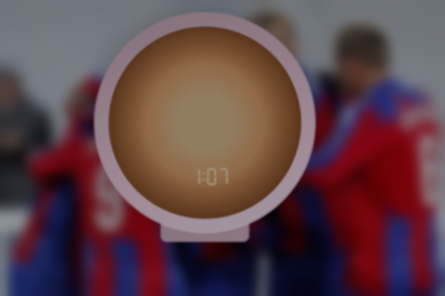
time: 1:07
